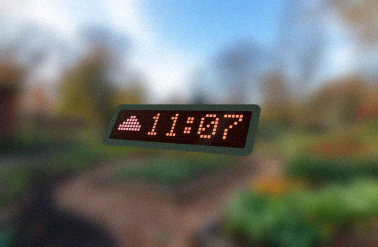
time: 11:07
